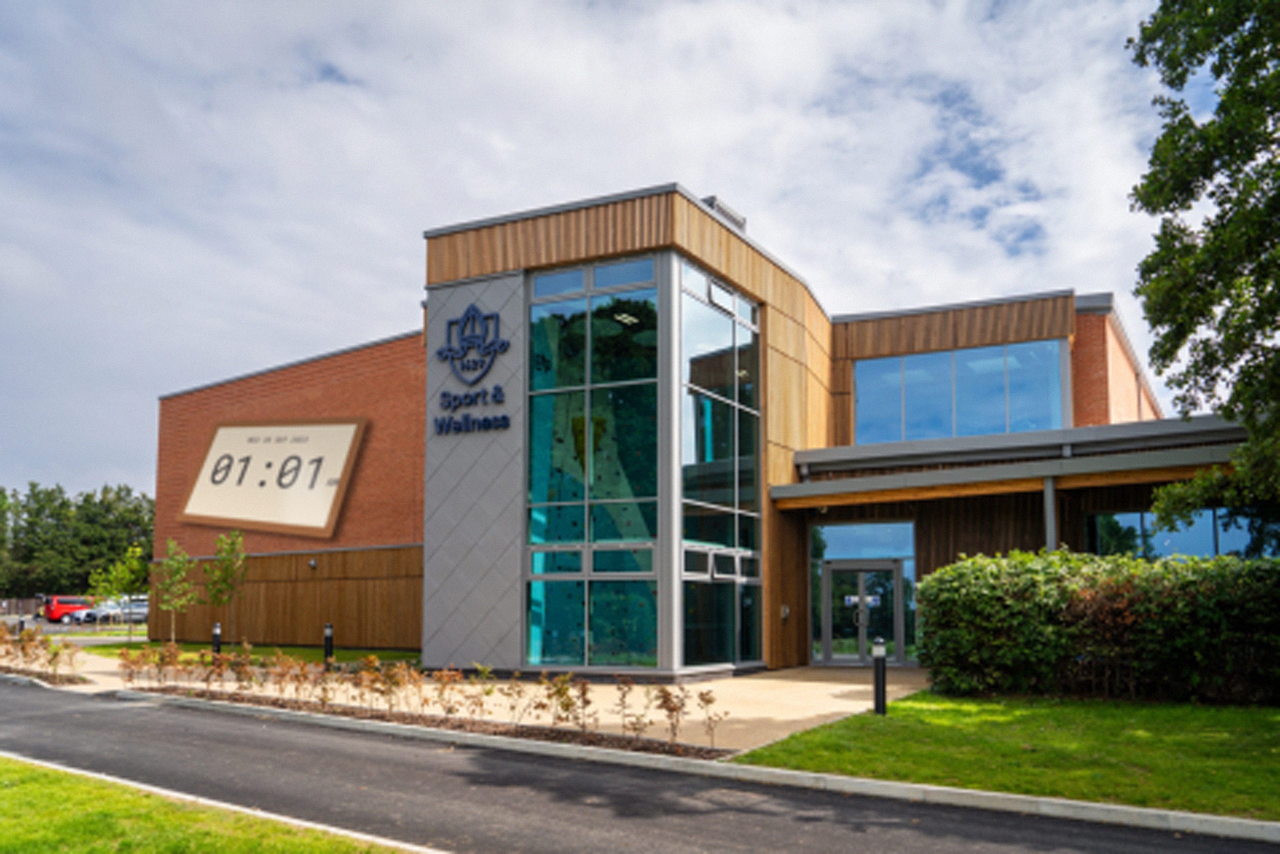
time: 1:01
